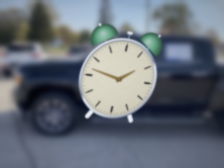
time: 1:47
